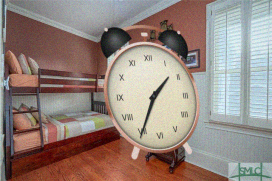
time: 1:35
